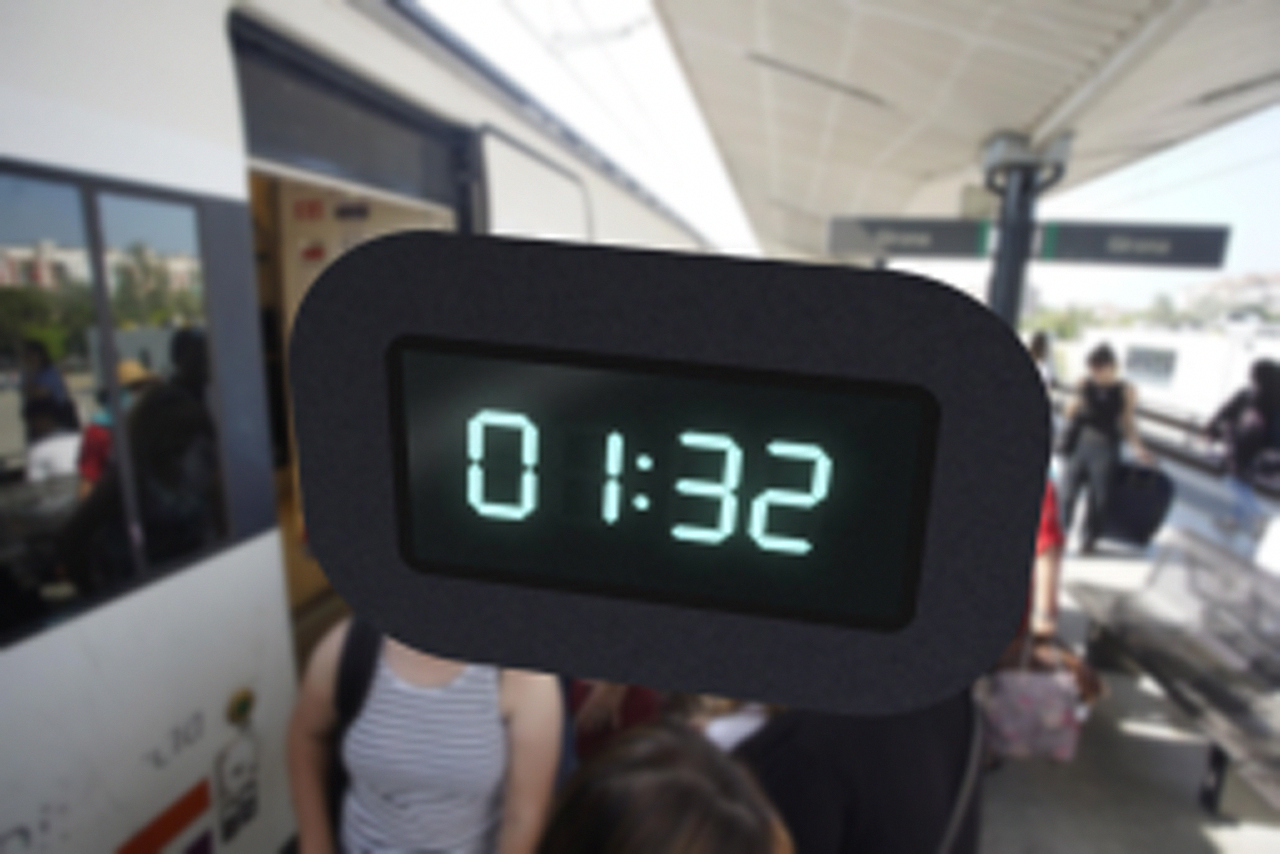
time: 1:32
